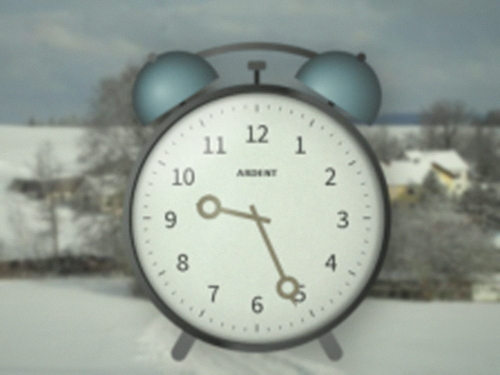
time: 9:26
